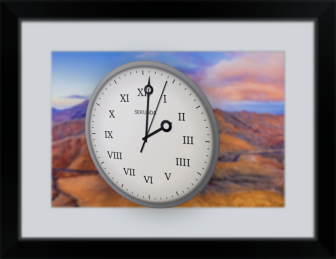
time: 2:01:04
